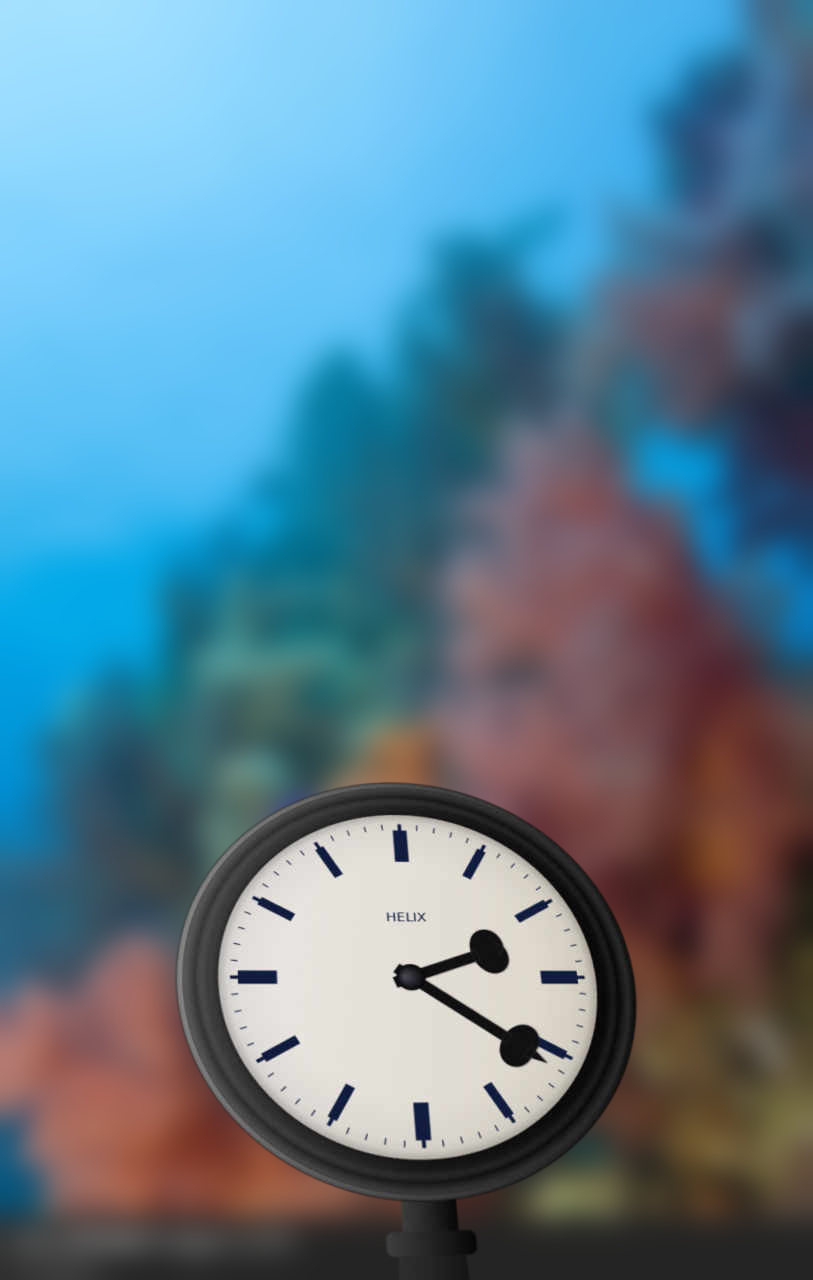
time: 2:21
